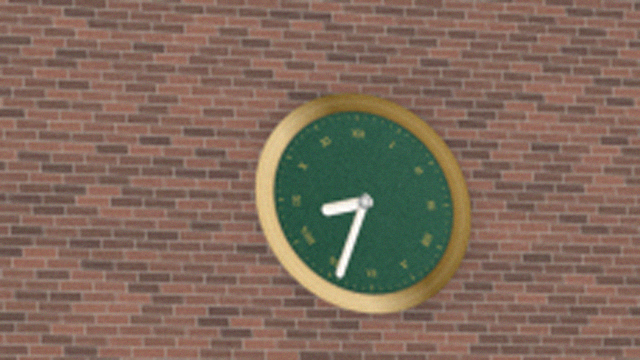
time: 8:34
